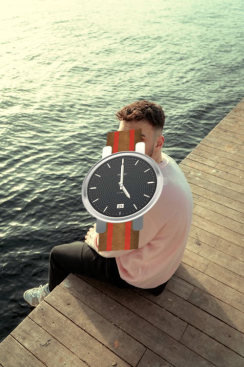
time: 5:00
